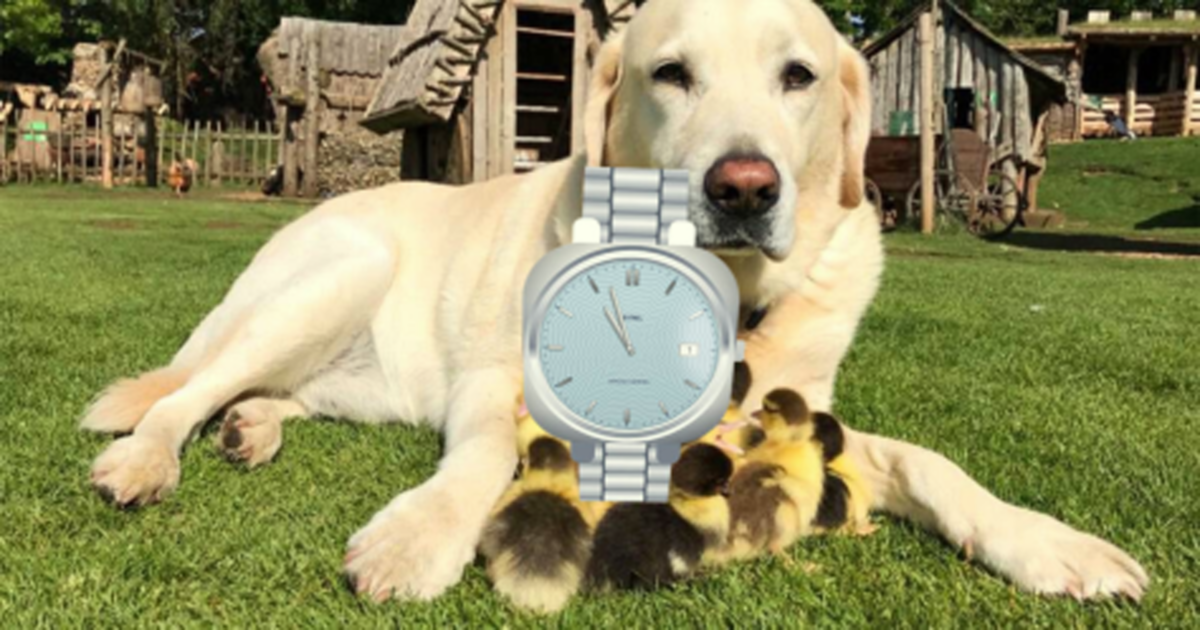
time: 10:57
